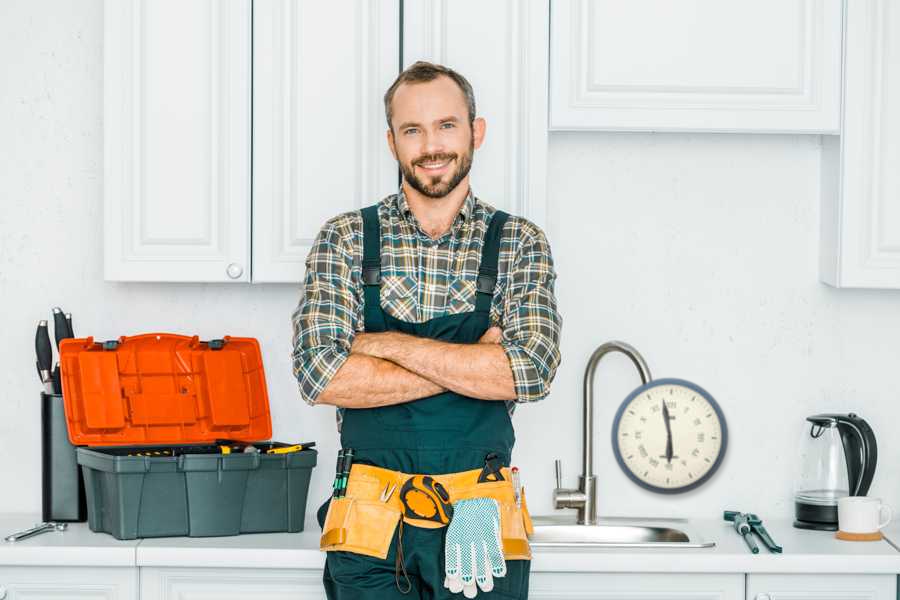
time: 5:58
